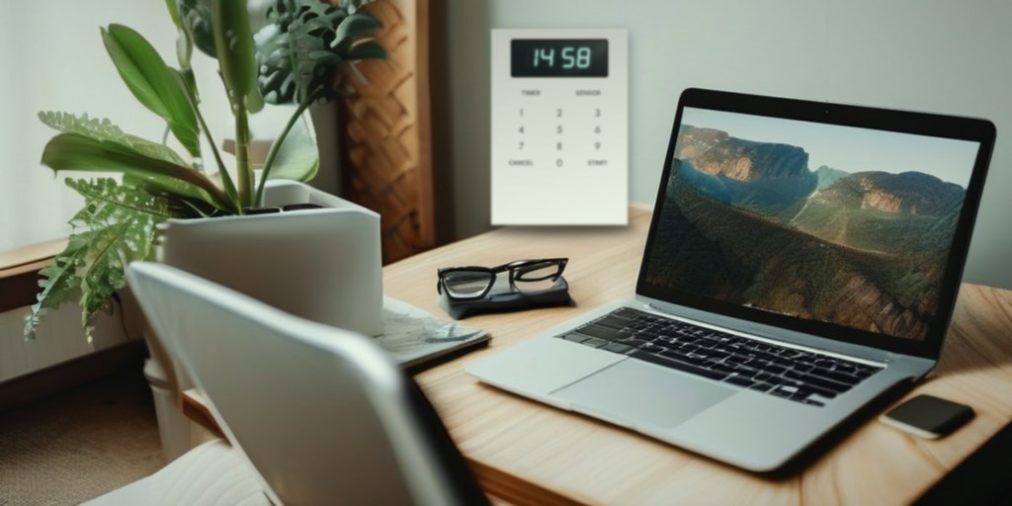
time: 14:58
